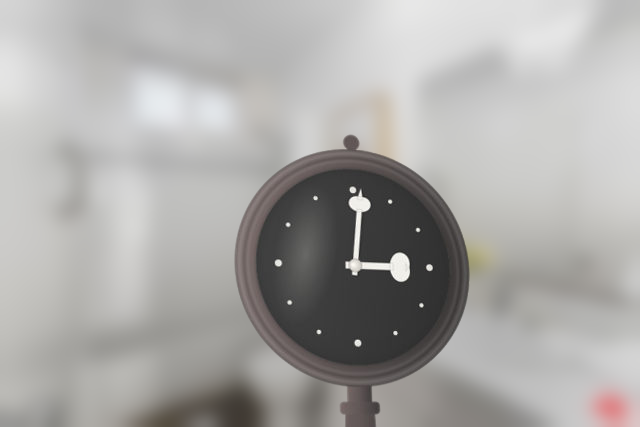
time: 3:01
